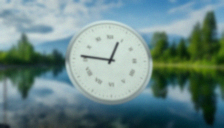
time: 12:46
